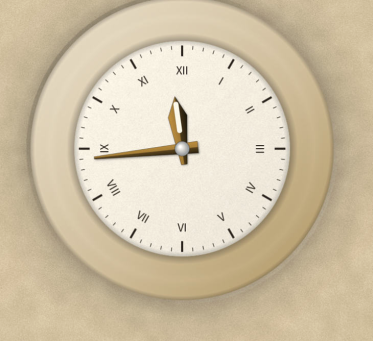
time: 11:44
